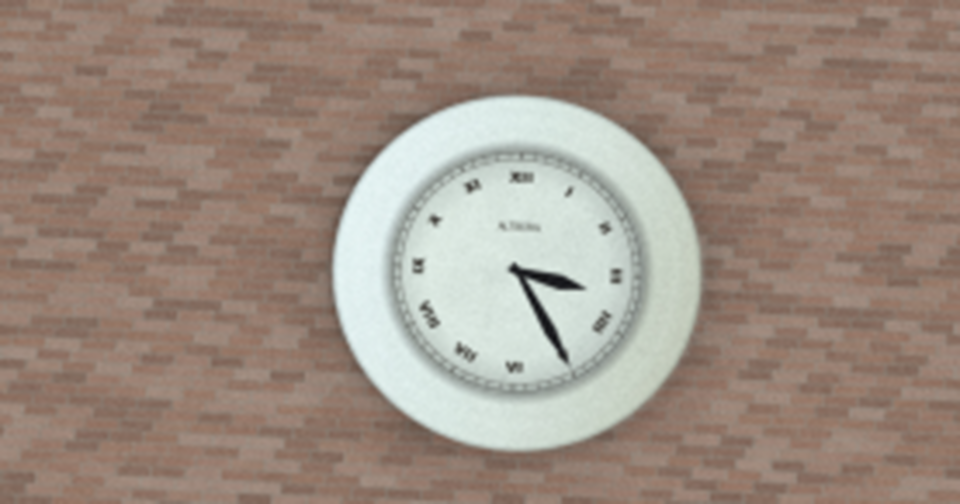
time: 3:25
